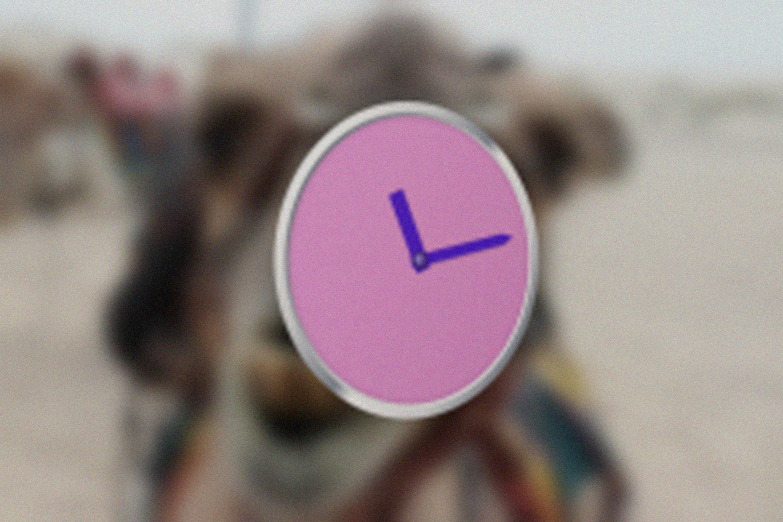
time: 11:13
